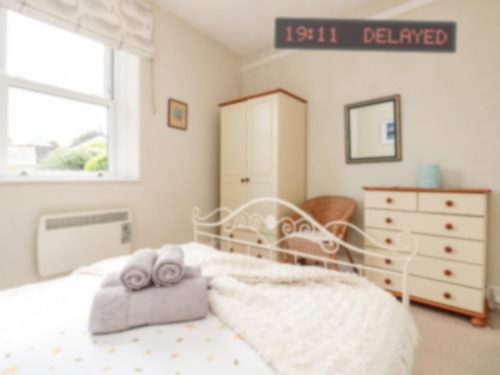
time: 19:11
